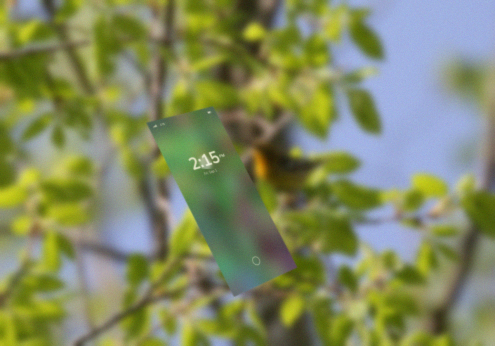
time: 2:15
